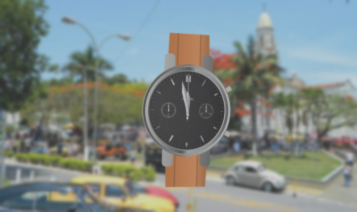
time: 11:58
